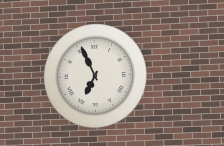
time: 6:56
